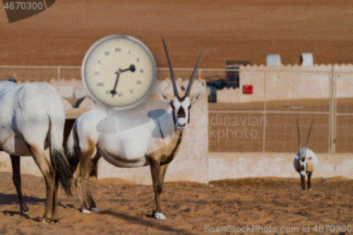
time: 2:33
